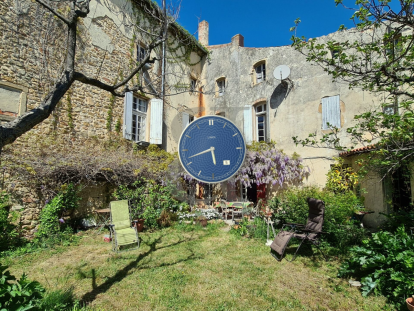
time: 5:42
